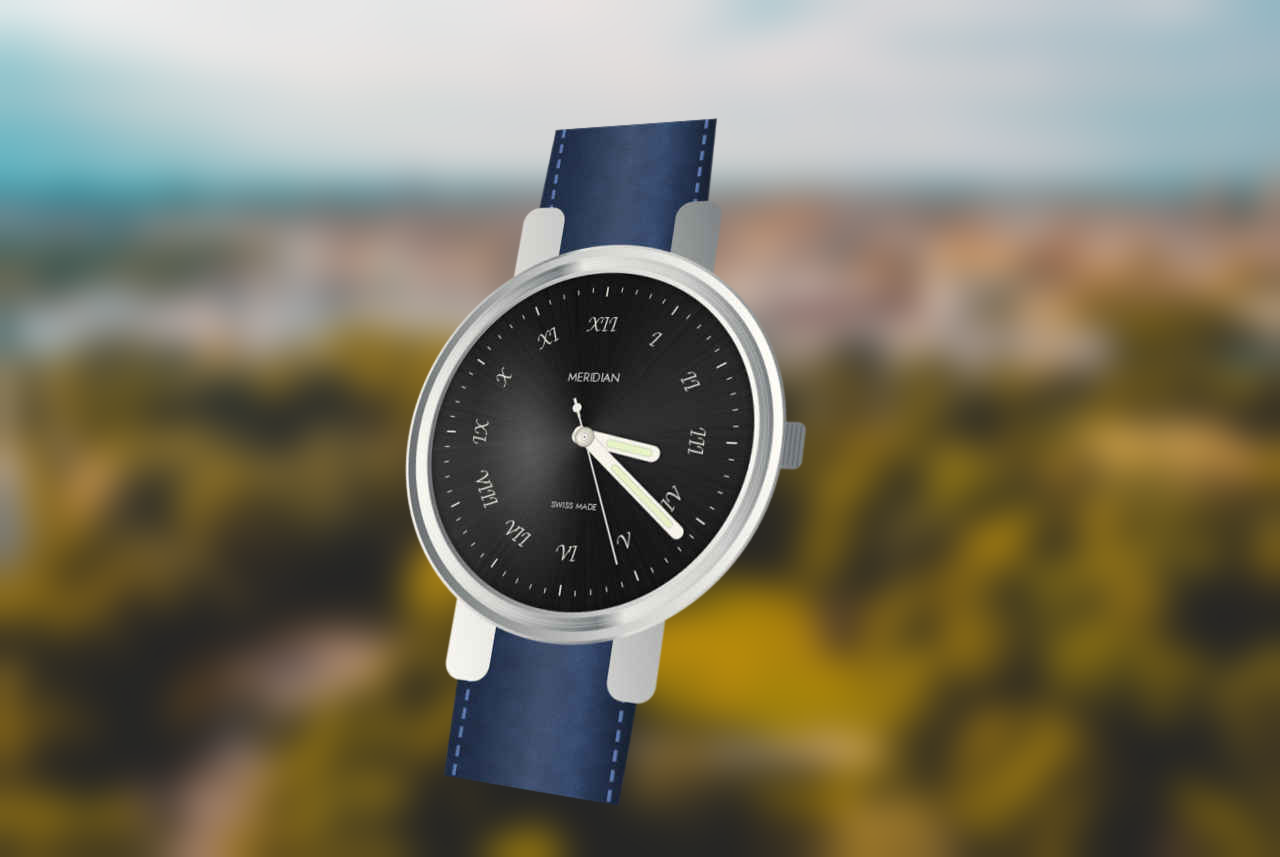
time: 3:21:26
